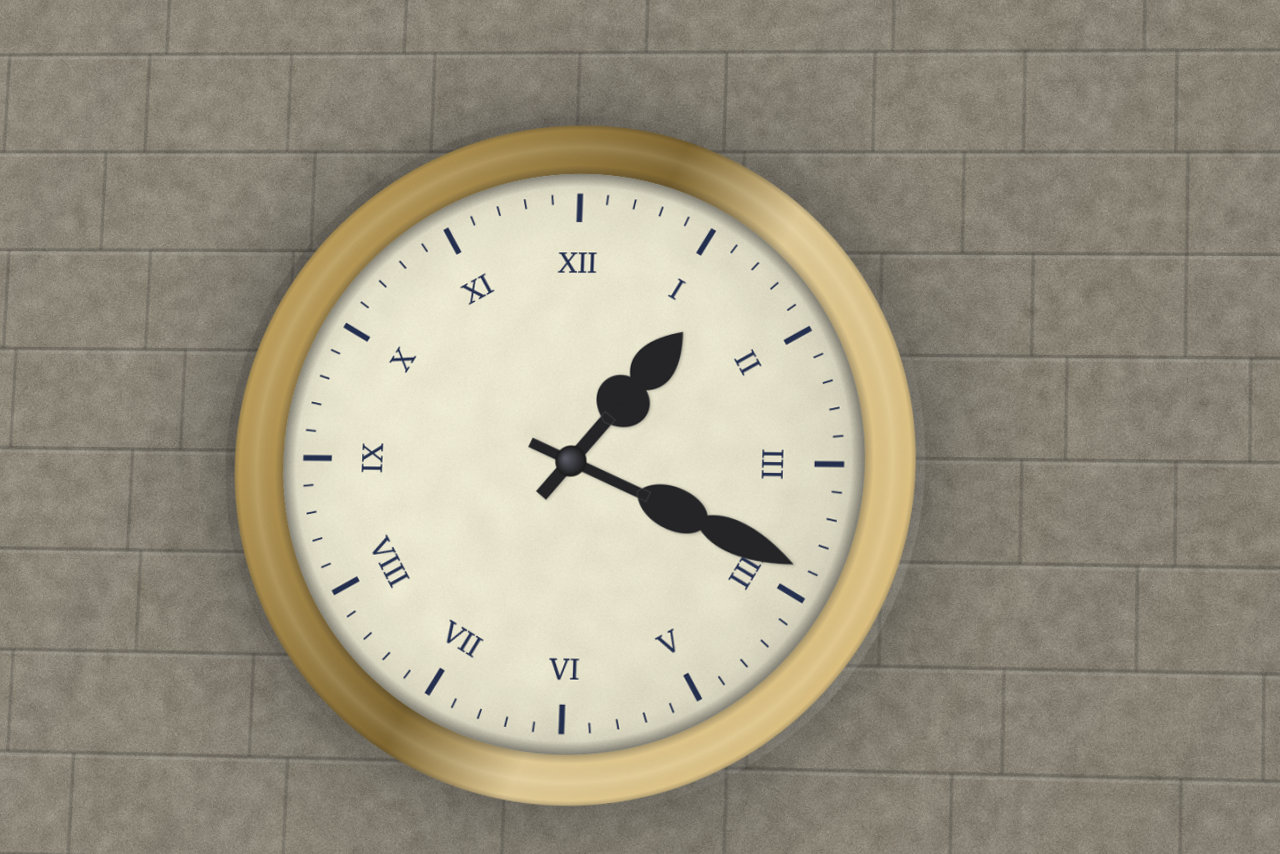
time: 1:19
